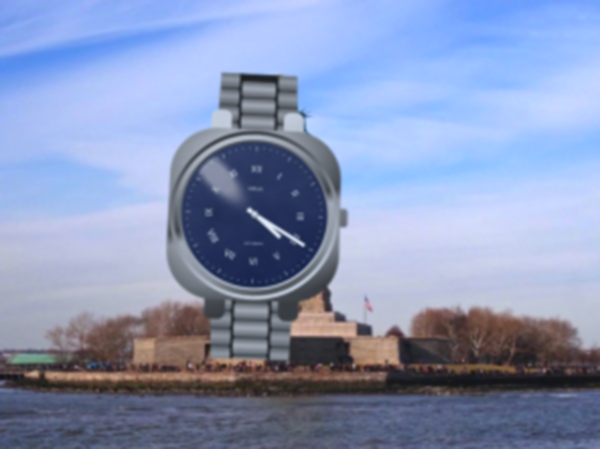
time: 4:20
